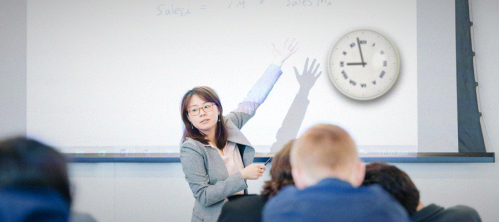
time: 8:58
